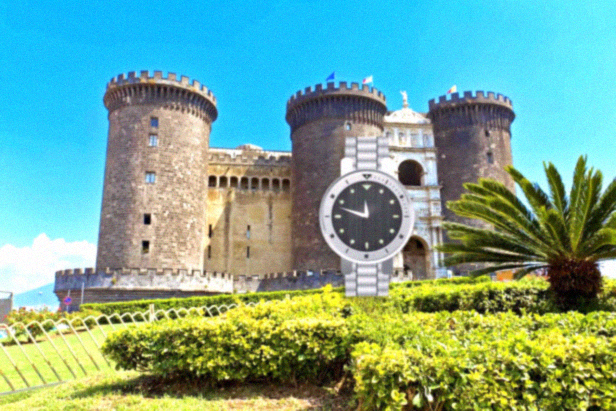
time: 11:48
